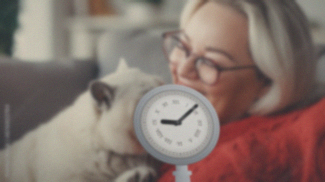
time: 9:08
